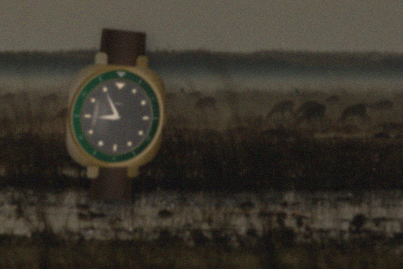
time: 8:55
